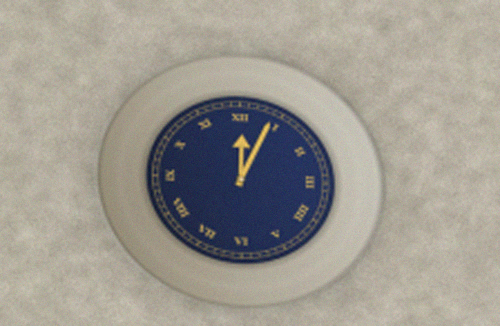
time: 12:04
